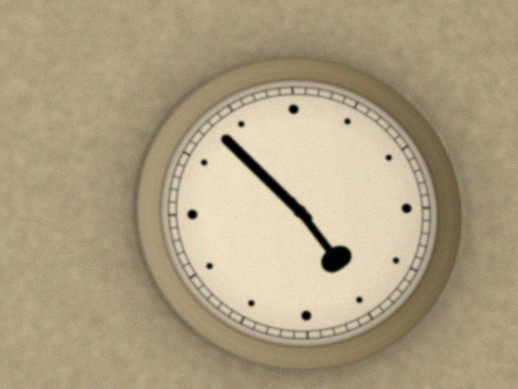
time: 4:53
